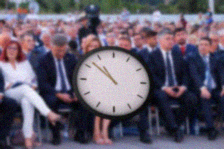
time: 10:52
